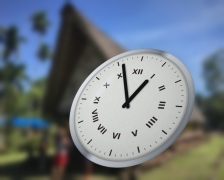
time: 12:56
